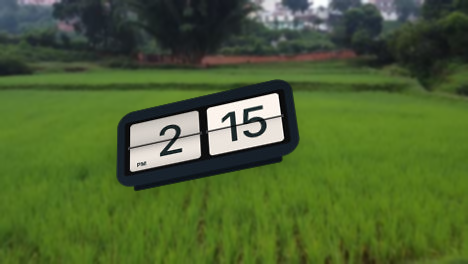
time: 2:15
